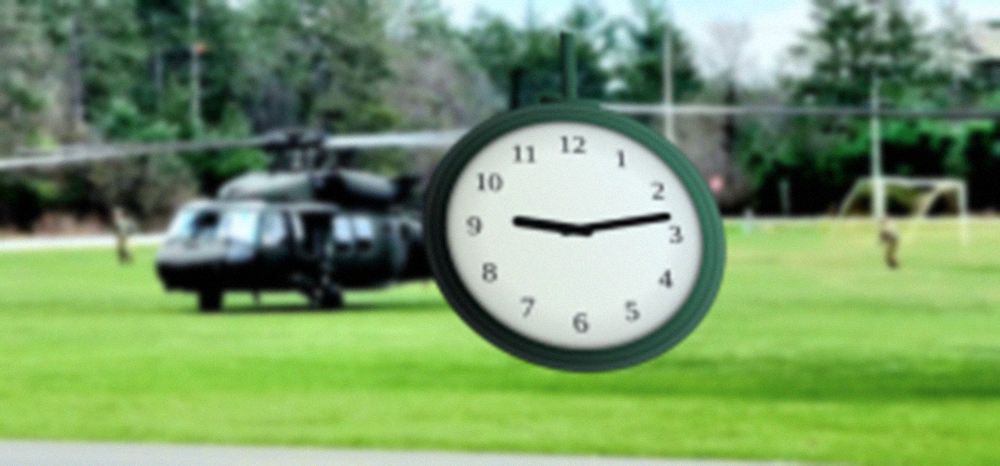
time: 9:13
